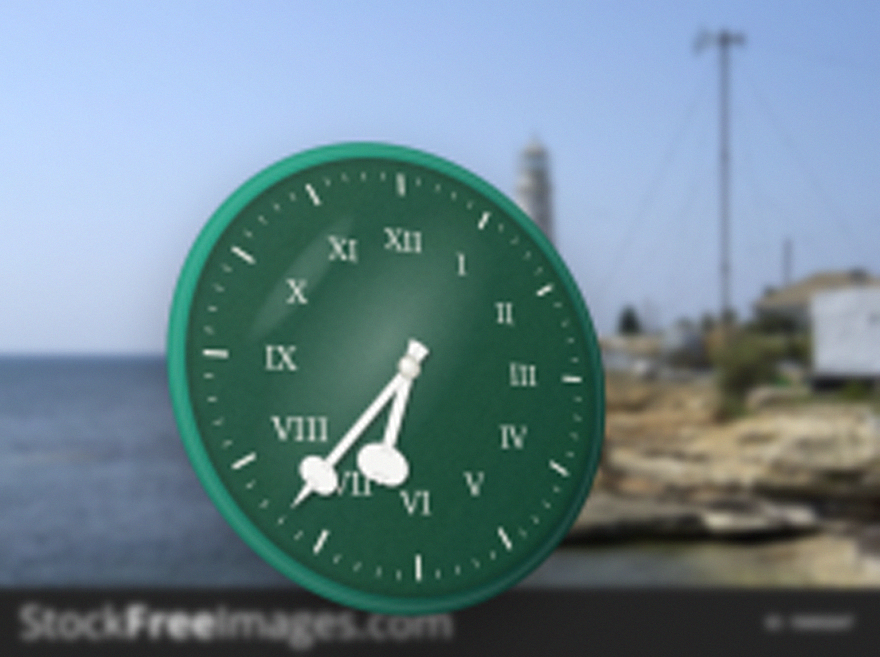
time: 6:37
